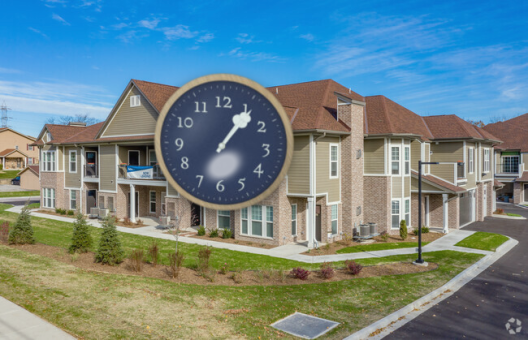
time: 1:06
